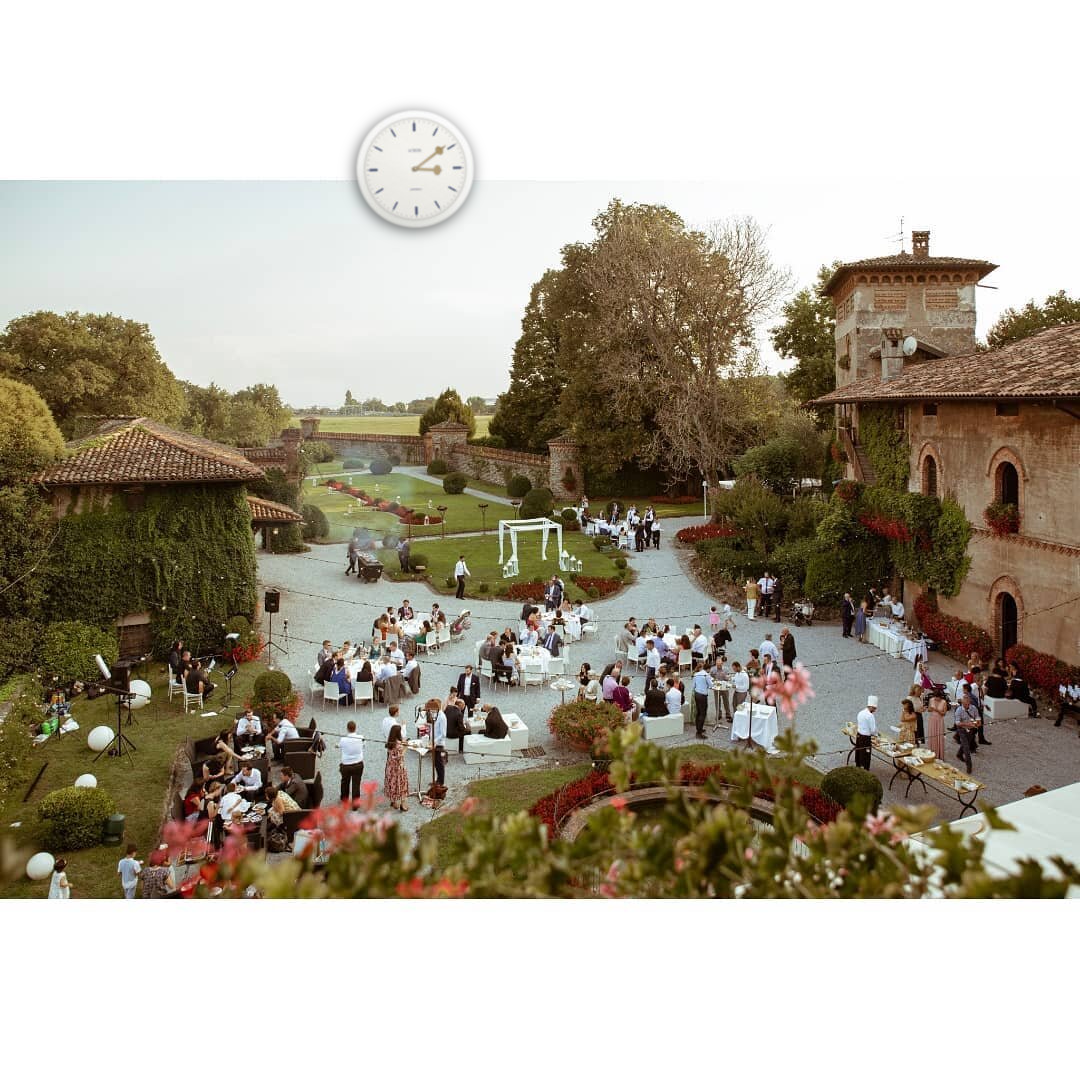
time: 3:09
